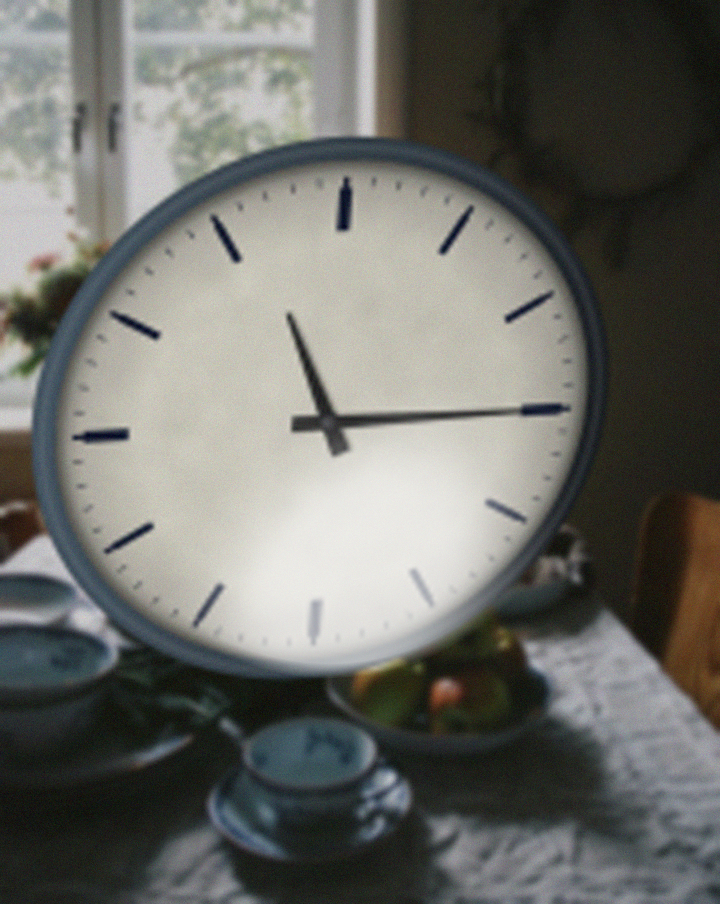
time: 11:15
